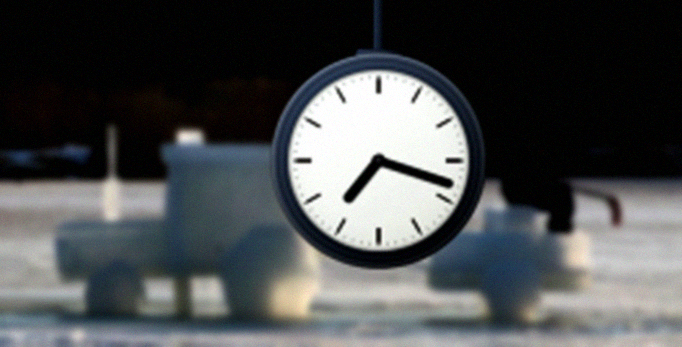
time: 7:18
